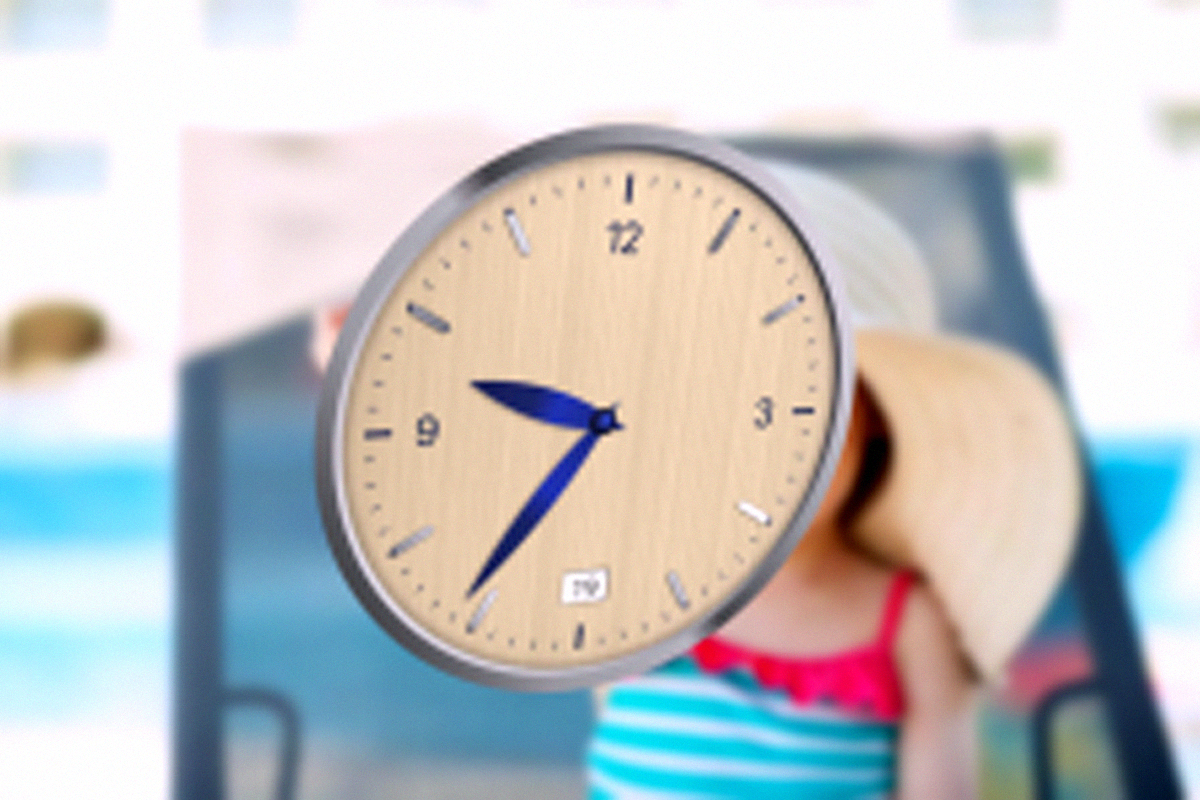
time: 9:36
